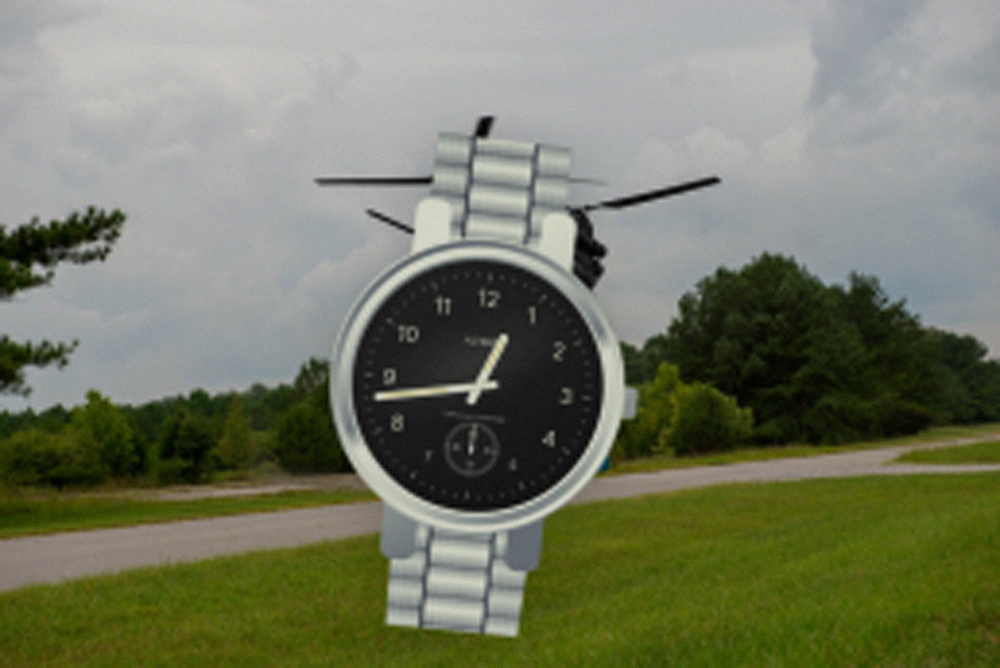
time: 12:43
